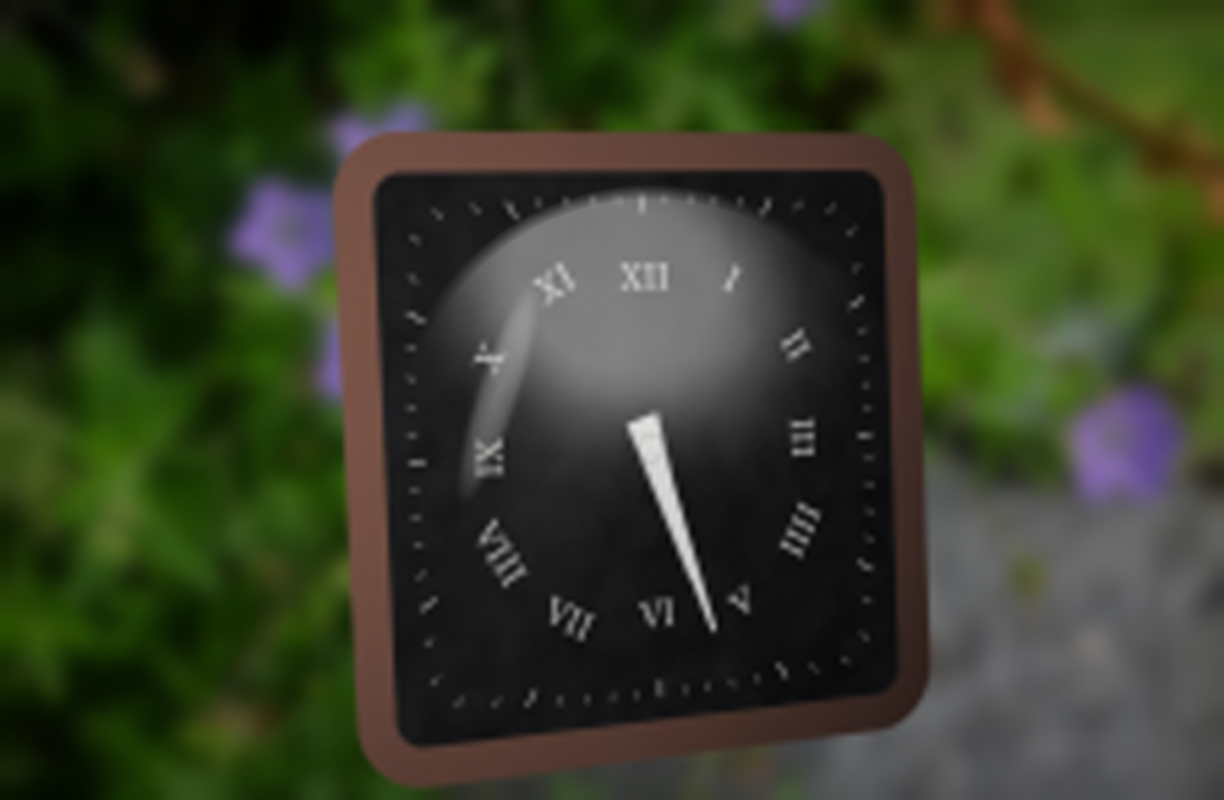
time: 5:27
